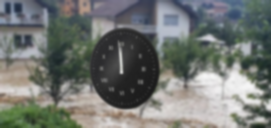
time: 11:59
